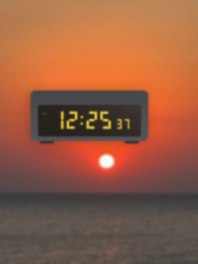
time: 12:25
